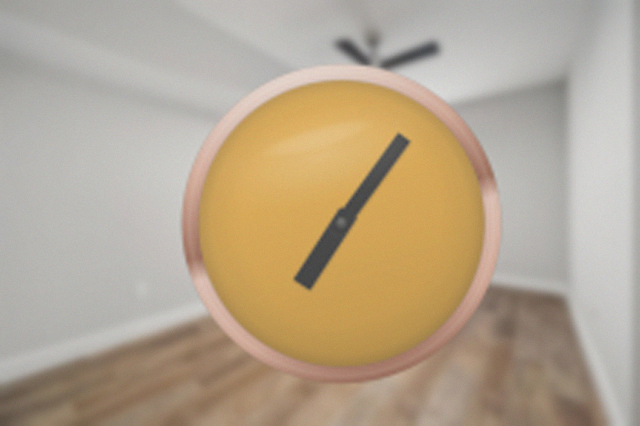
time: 7:06
